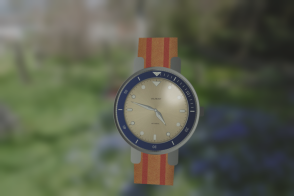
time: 4:48
